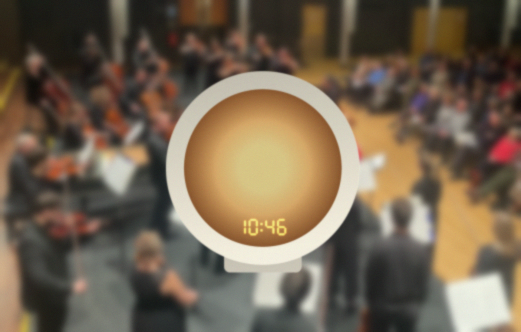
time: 10:46
